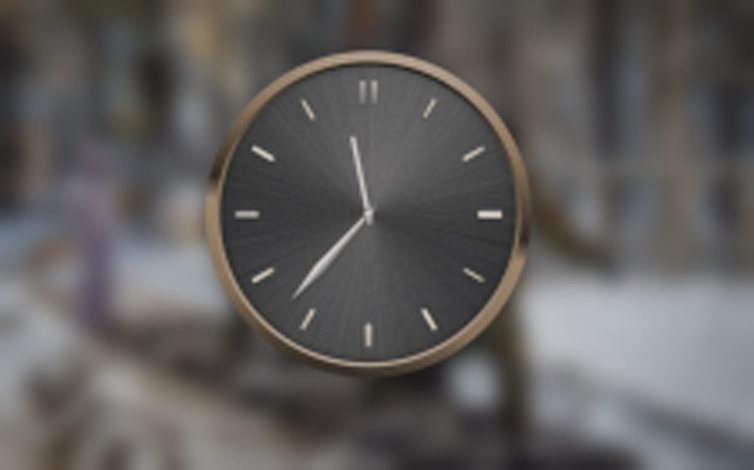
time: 11:37
